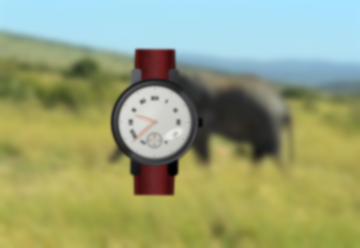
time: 9:38
